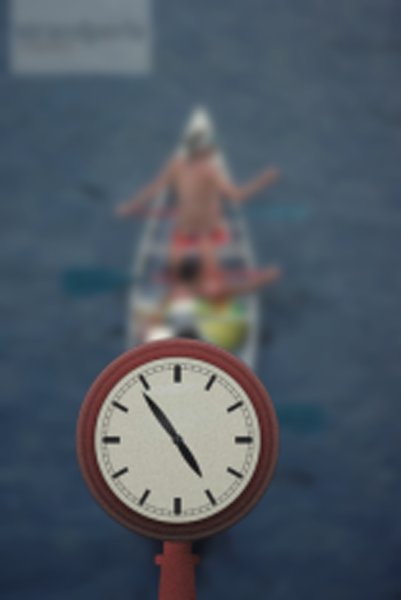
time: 4:54
